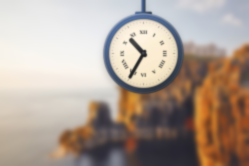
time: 10:35
